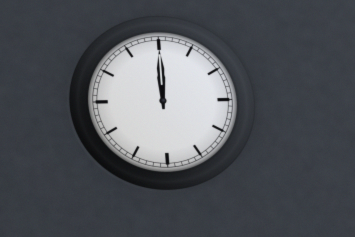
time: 12:00
